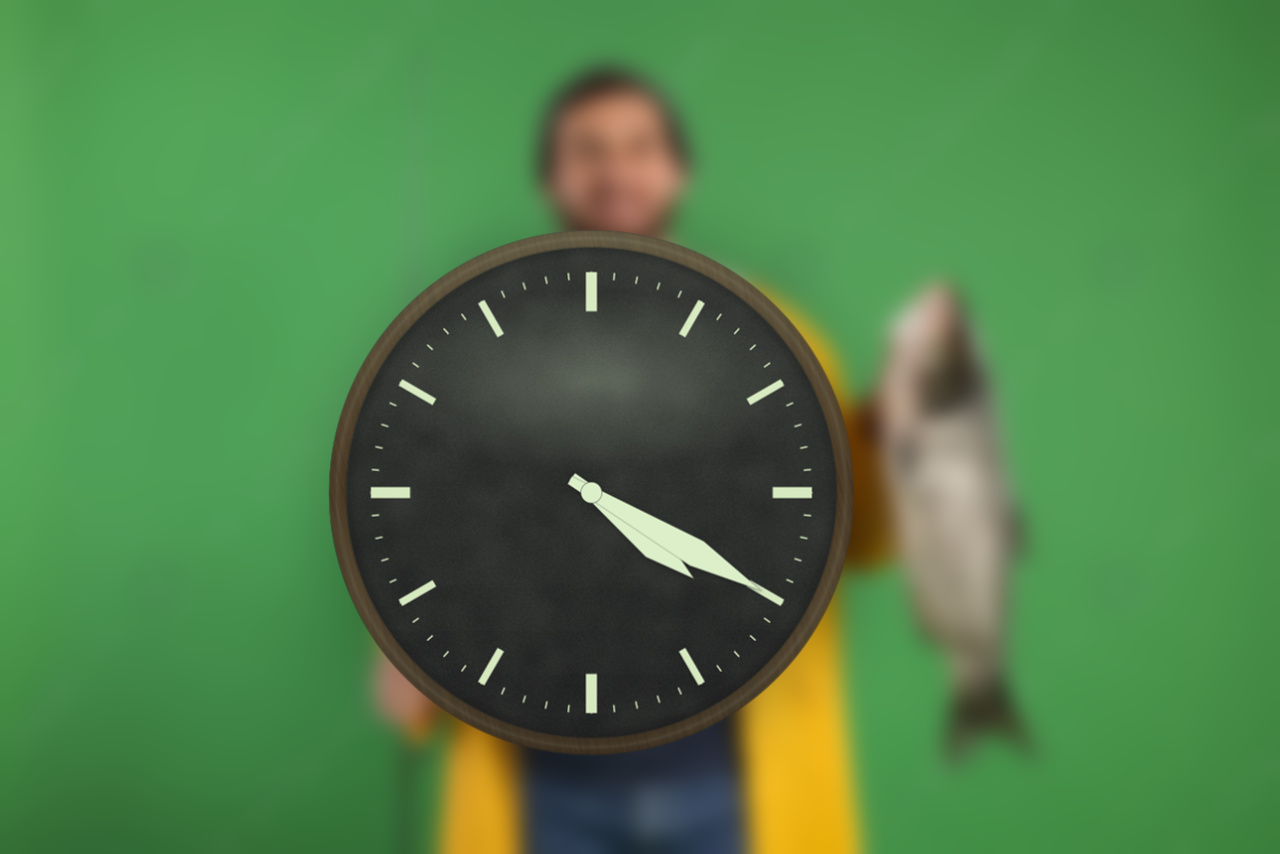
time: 4:20
